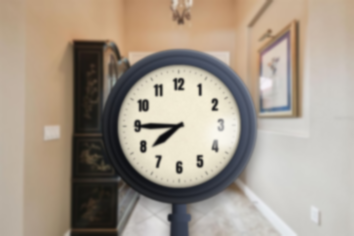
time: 7:45
